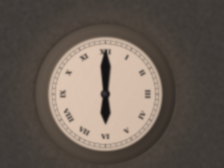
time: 6:00
